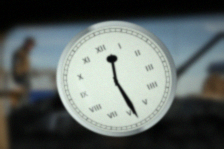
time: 12:29
